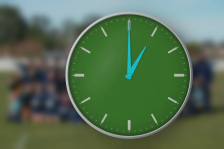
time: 1:00
